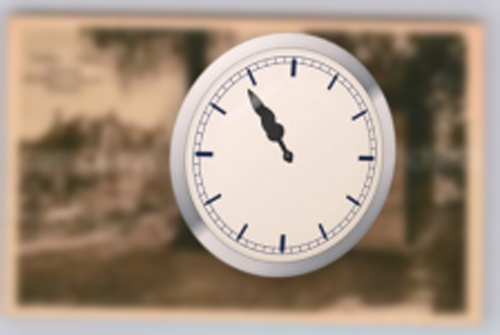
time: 10:54
